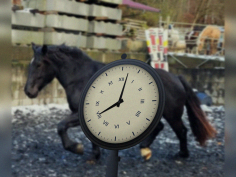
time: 8:02
